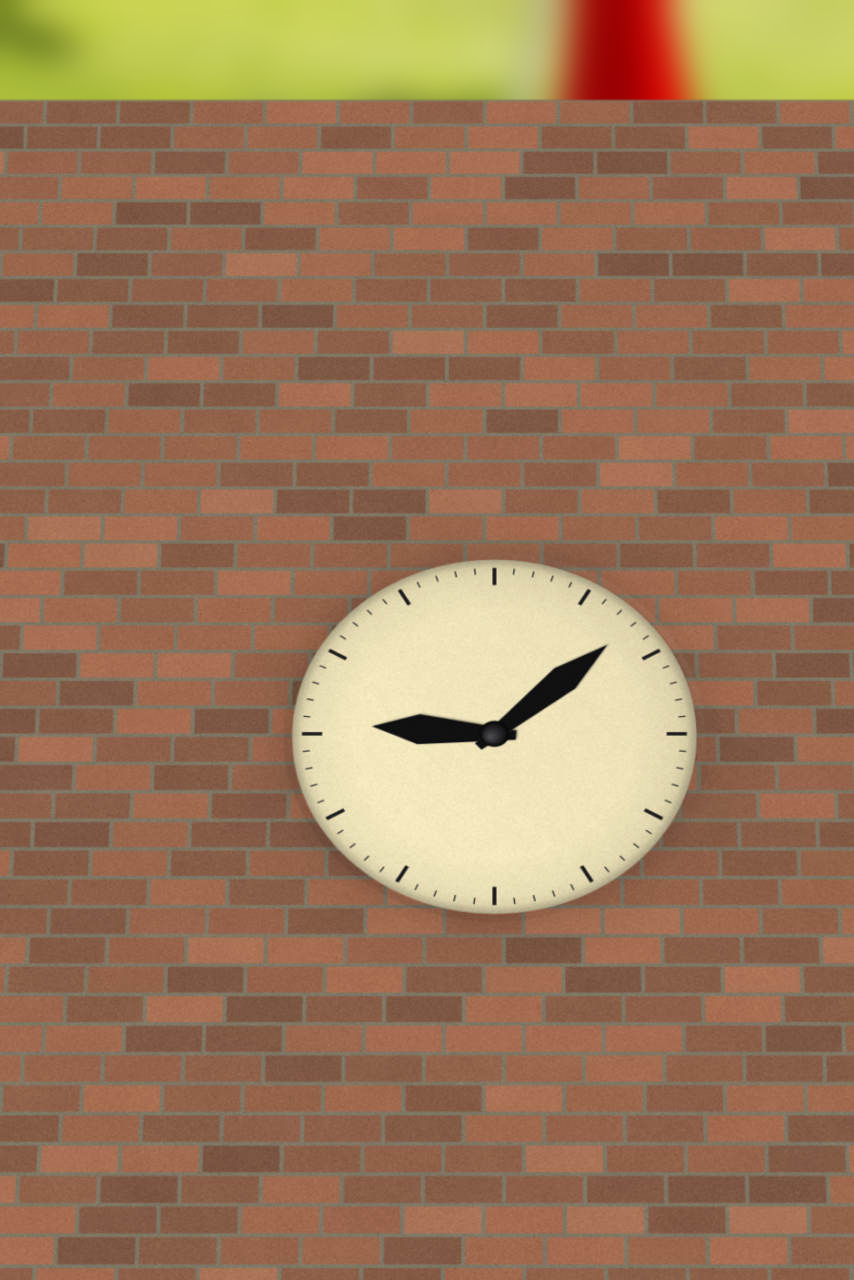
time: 9:08
